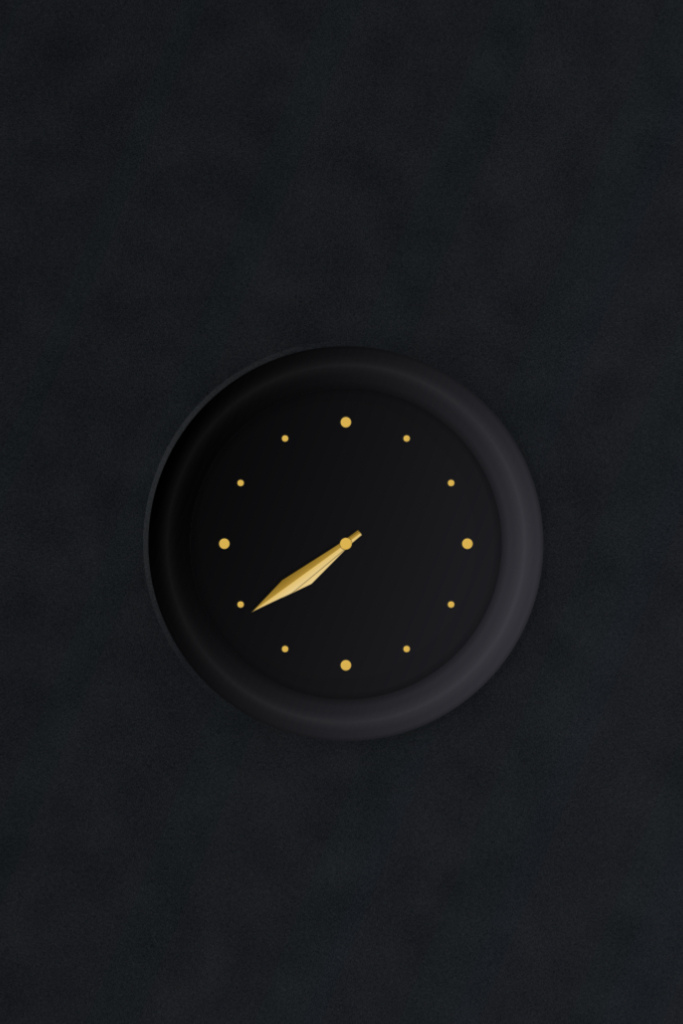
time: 7:39
